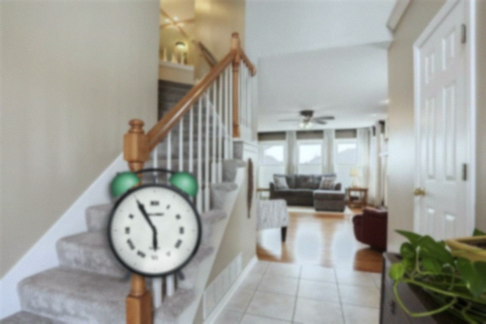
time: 5:55
